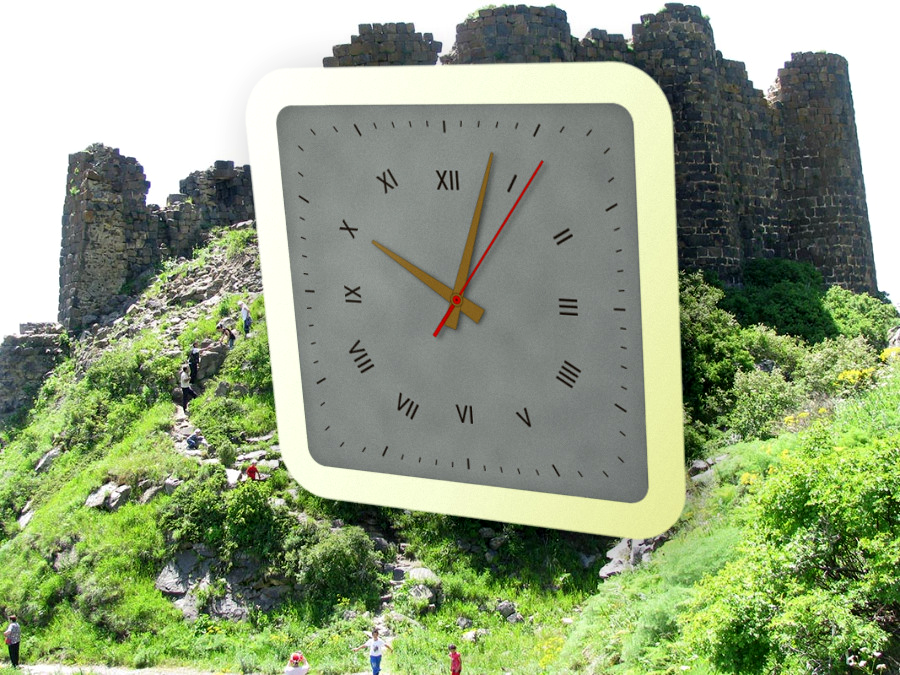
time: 10:03:06
